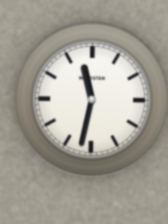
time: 11:32
